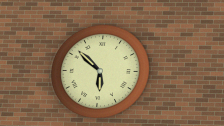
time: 5:52
